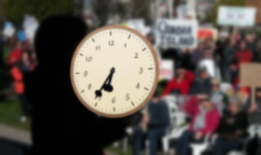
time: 6:36
